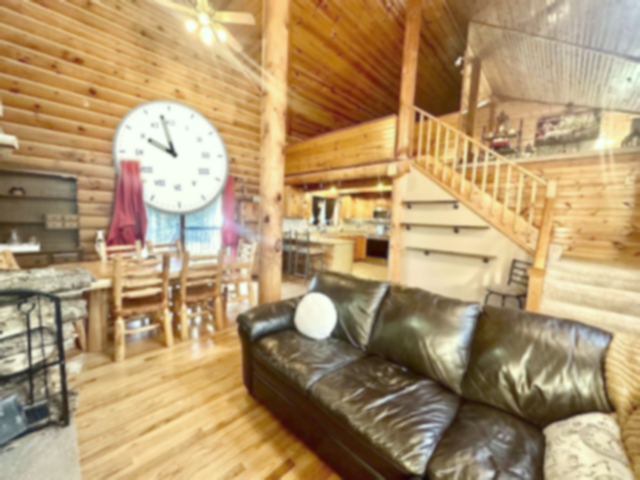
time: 9:58
